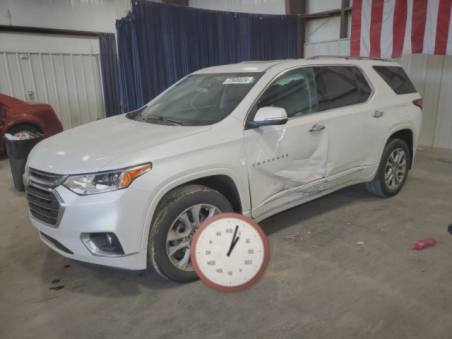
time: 1:03
